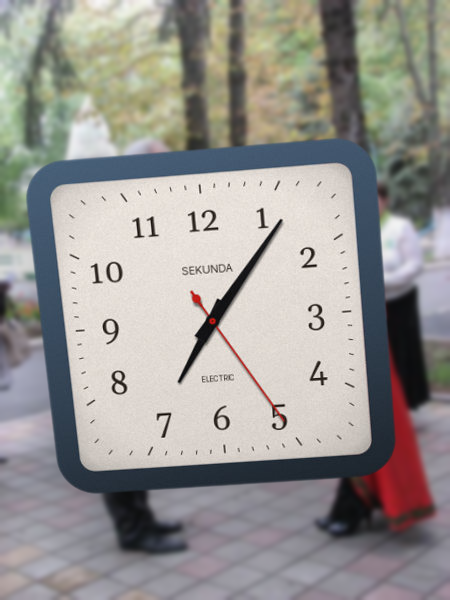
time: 7:06:25
